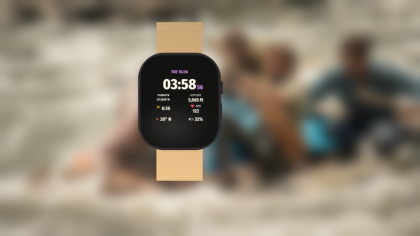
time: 3:58
